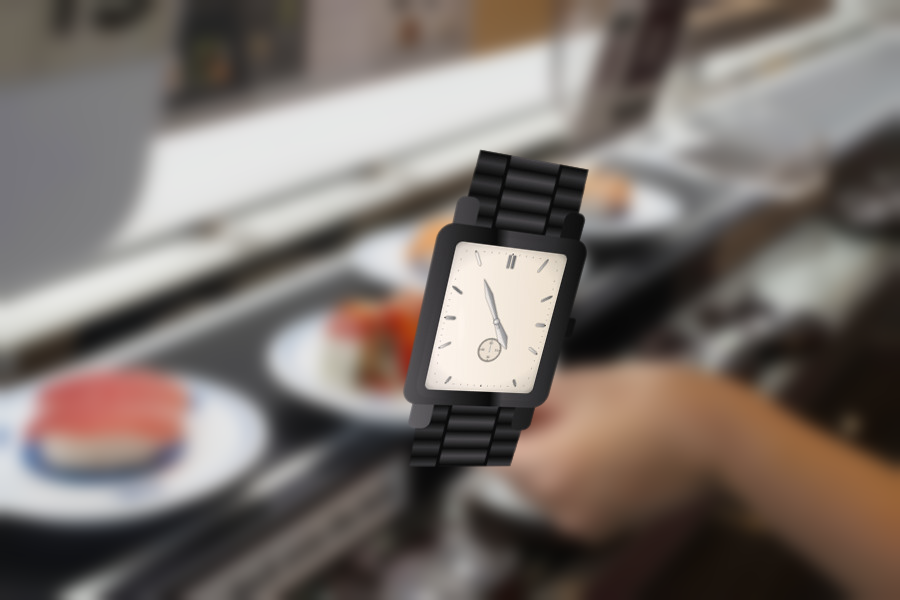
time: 4:55
